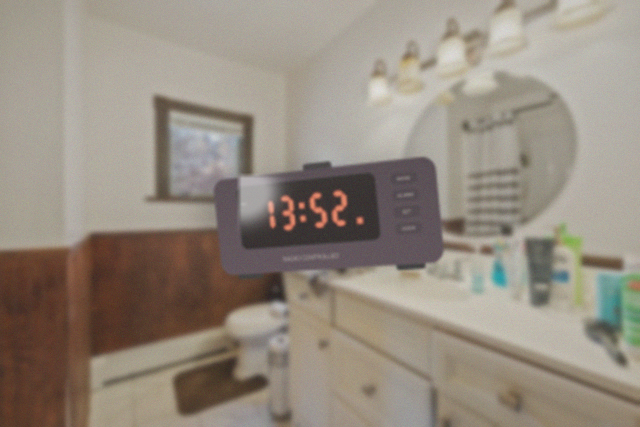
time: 13:52
